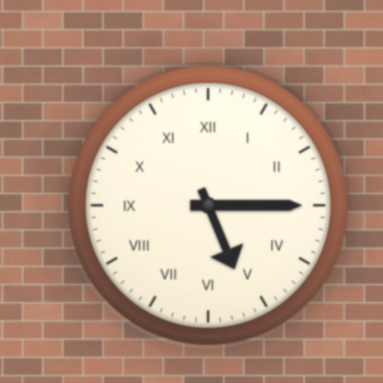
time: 5:15
